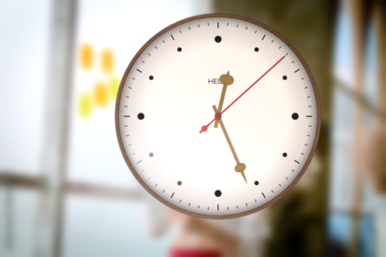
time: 12:26:08
